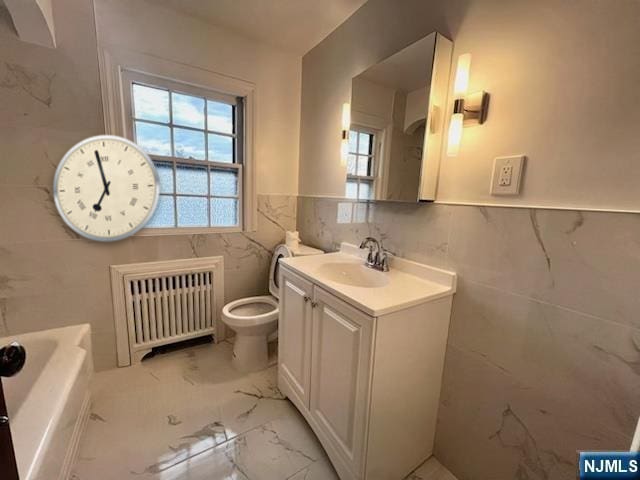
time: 6:58
